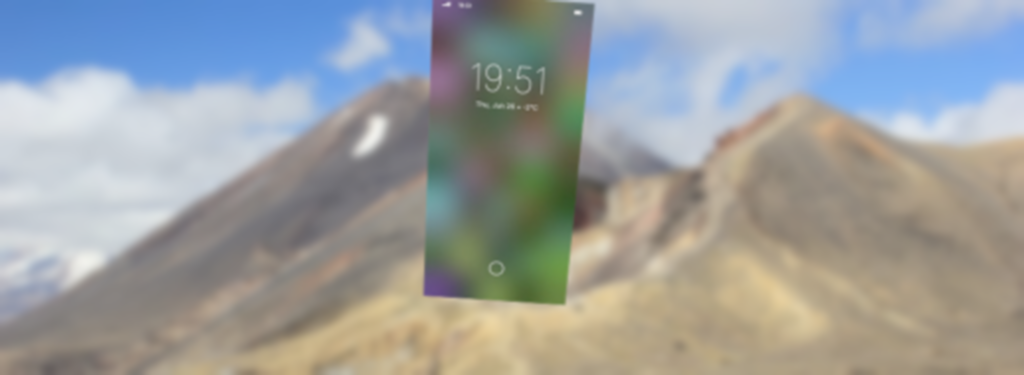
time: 19:51
